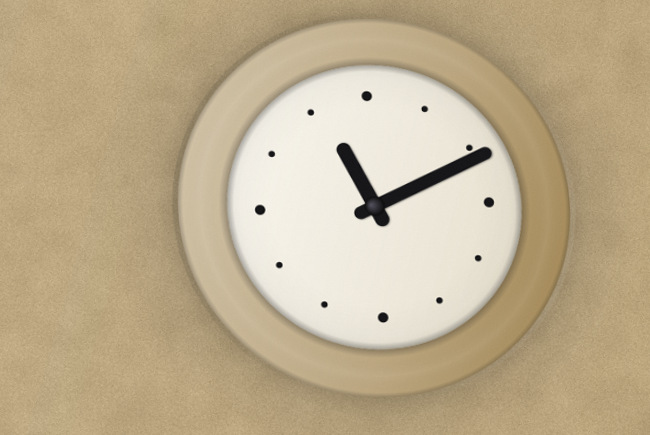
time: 11:11
